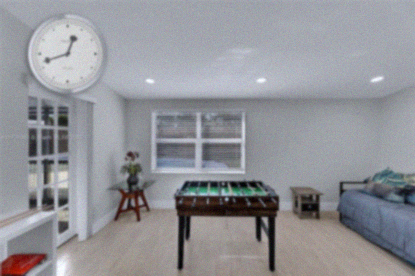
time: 12:42
